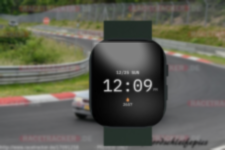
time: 12:09
